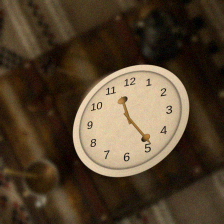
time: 11:24
